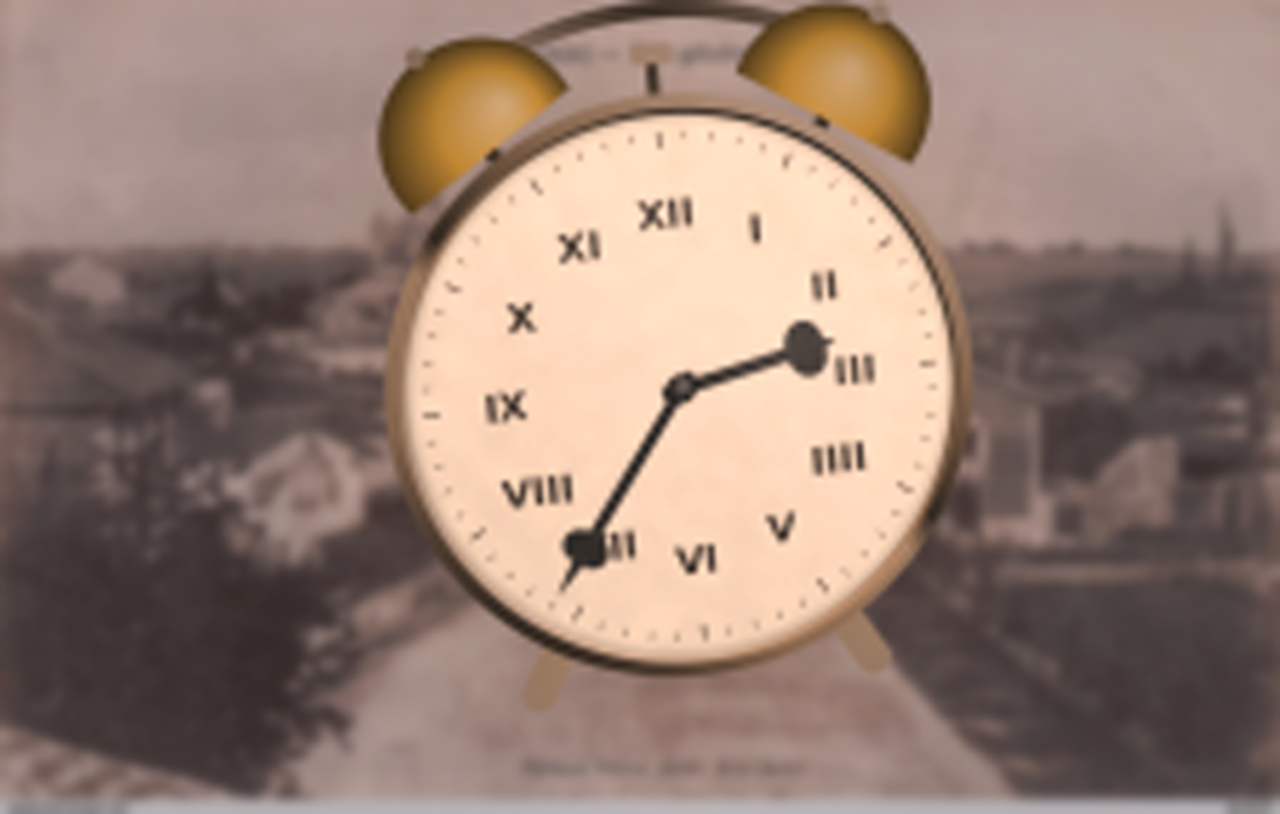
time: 2:36
